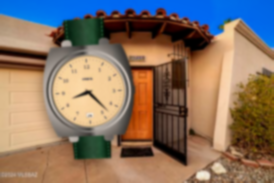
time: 8:23
